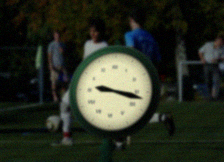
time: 9:17
